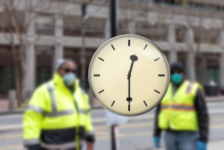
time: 12:30
